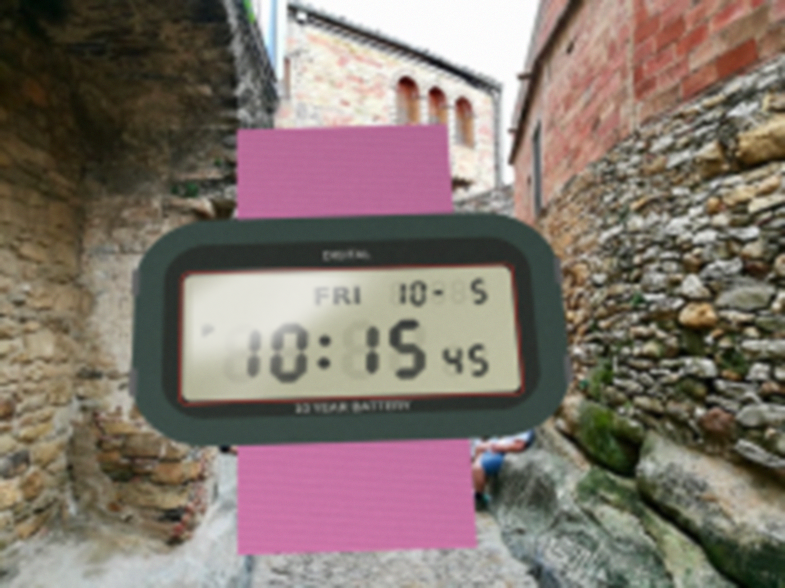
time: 10:15:45
